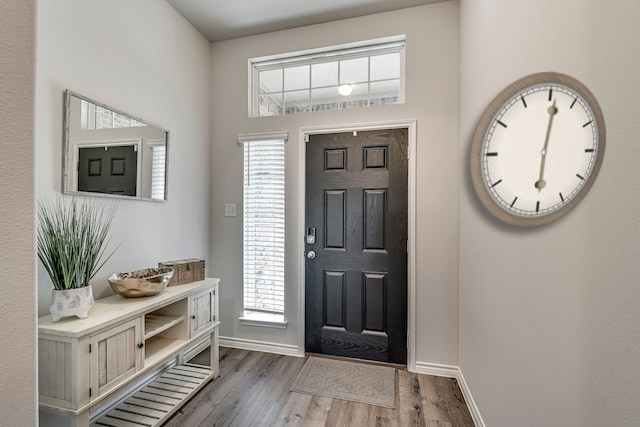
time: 6:01
